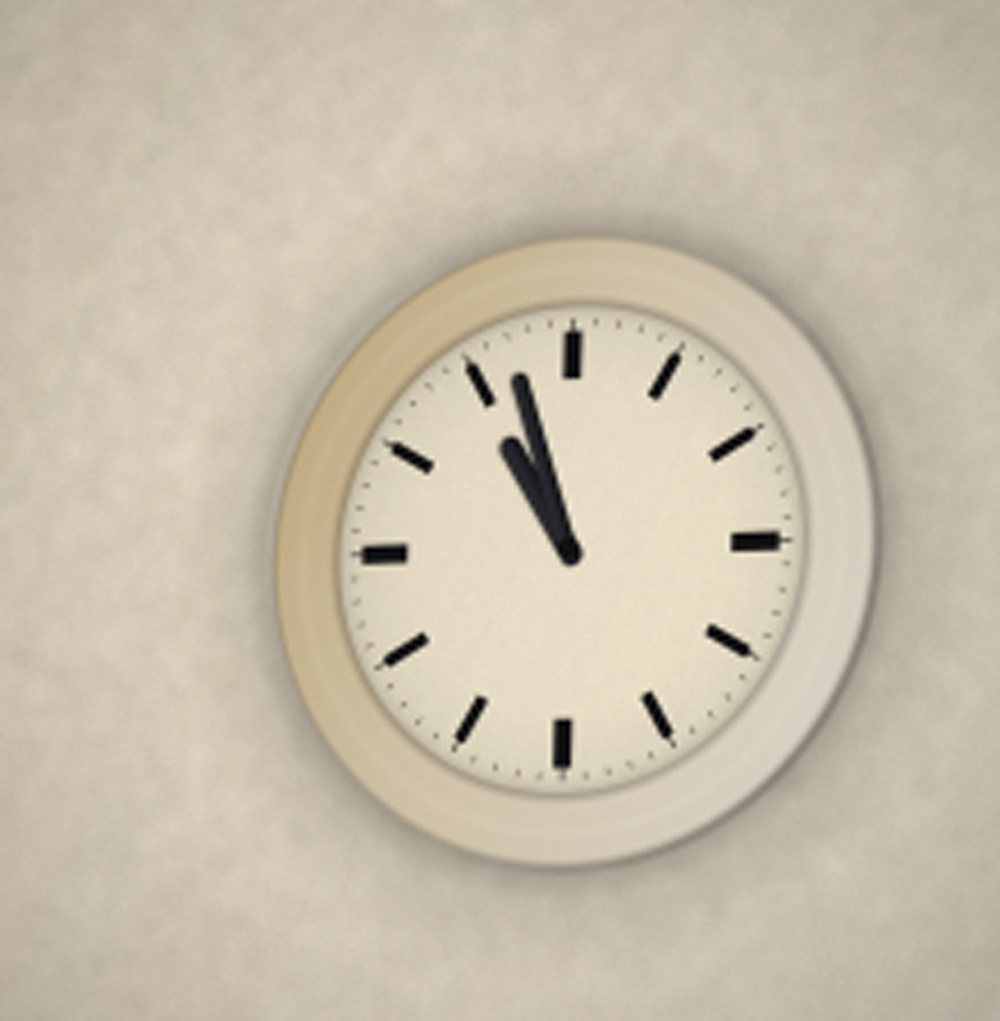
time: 10:57
